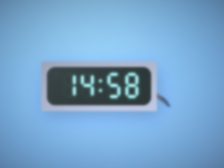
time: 14:58
